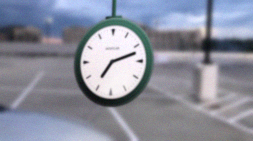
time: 7:12
